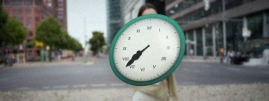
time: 7:37
